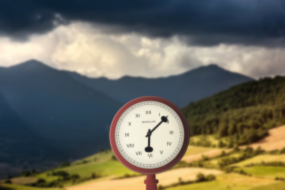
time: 6:08
